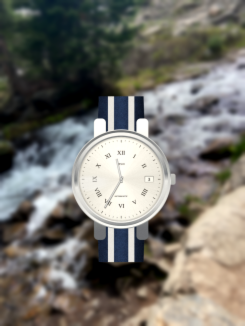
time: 11:35
